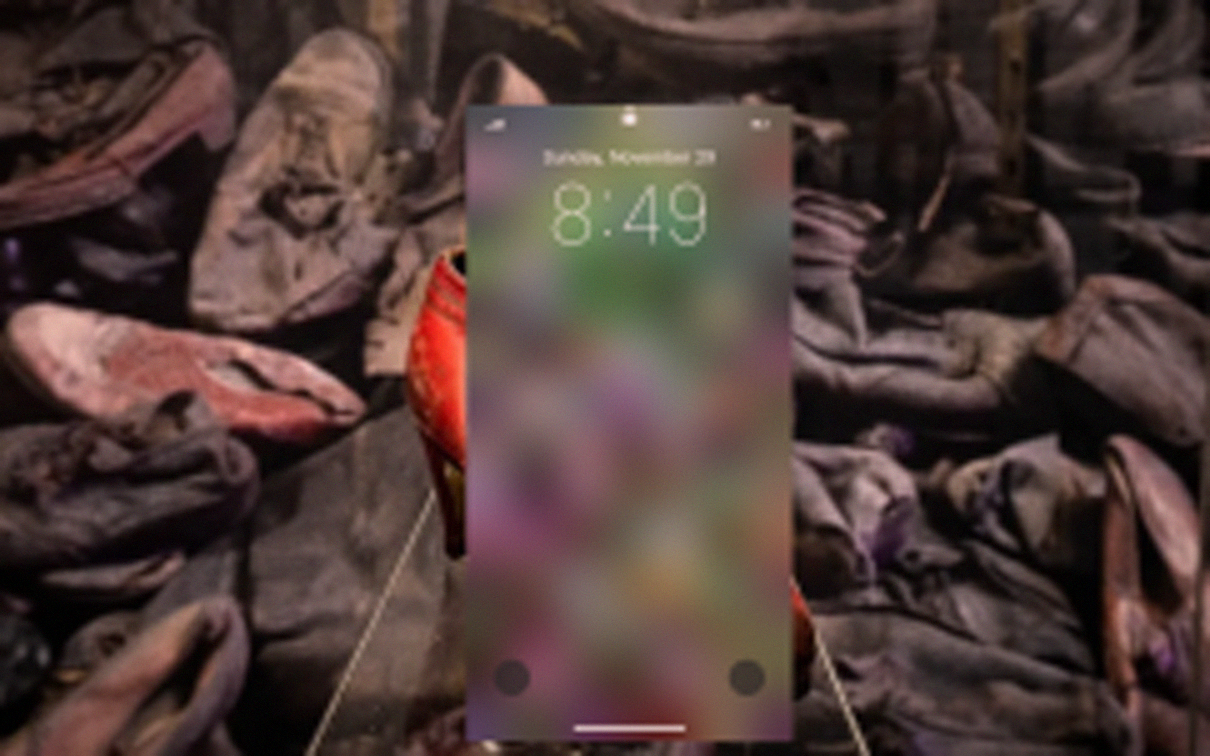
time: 8:49
